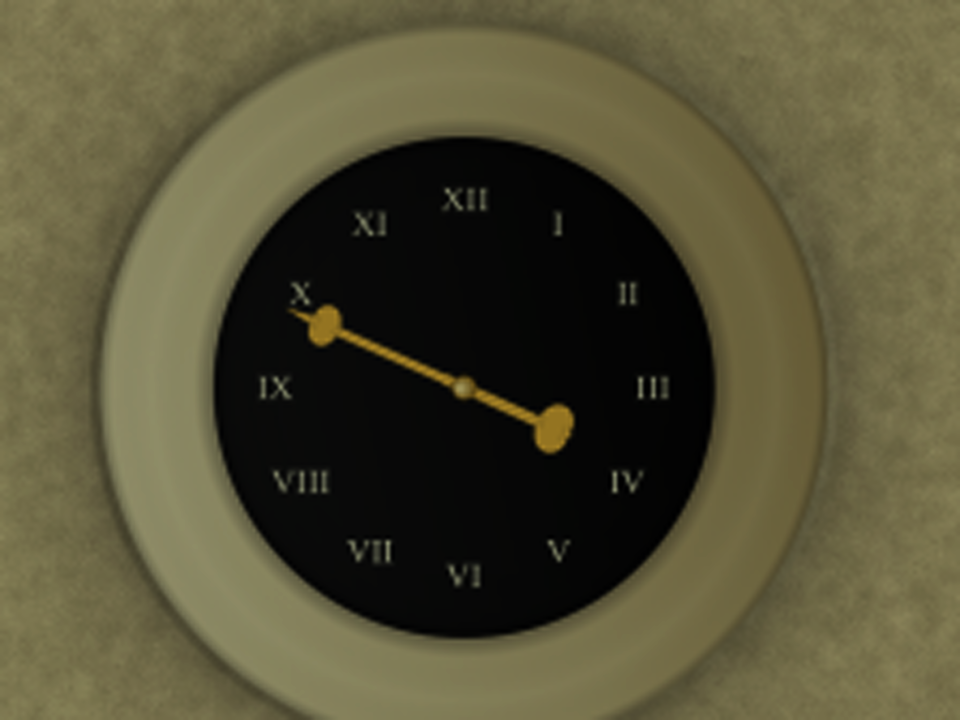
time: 3:49
